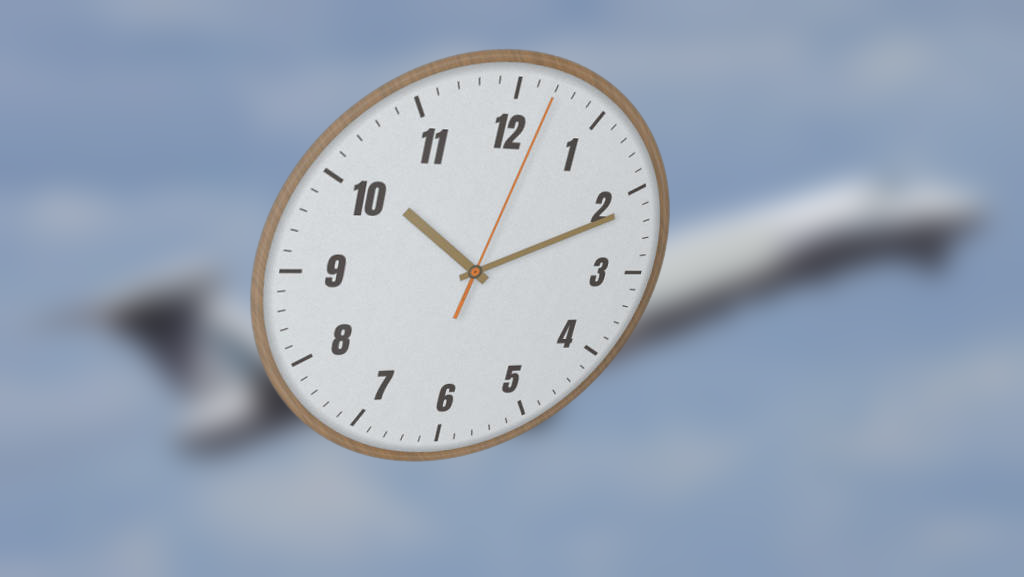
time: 10:11:02
